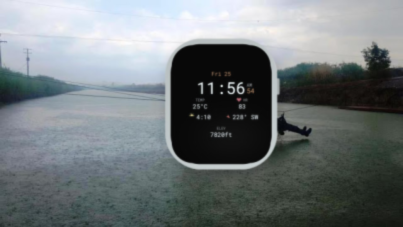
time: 11:56
